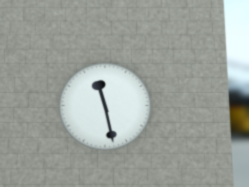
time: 11:28
